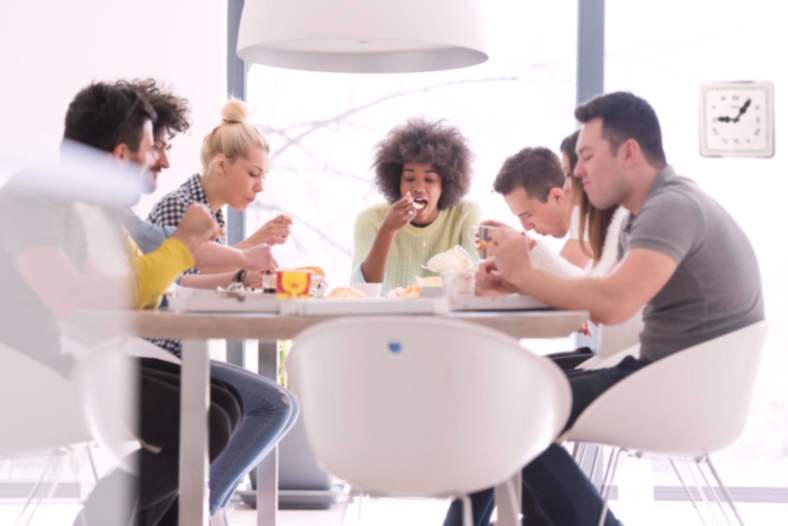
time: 9:06
